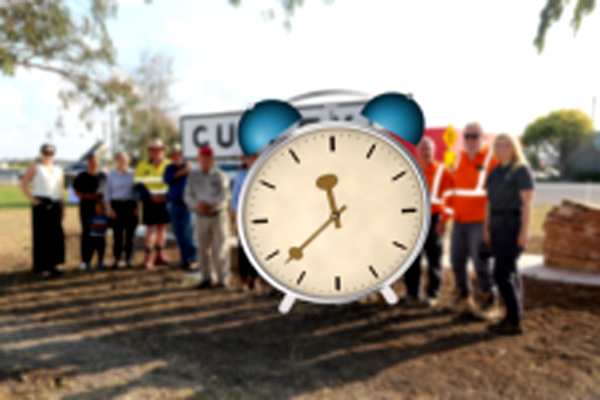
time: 11:38
